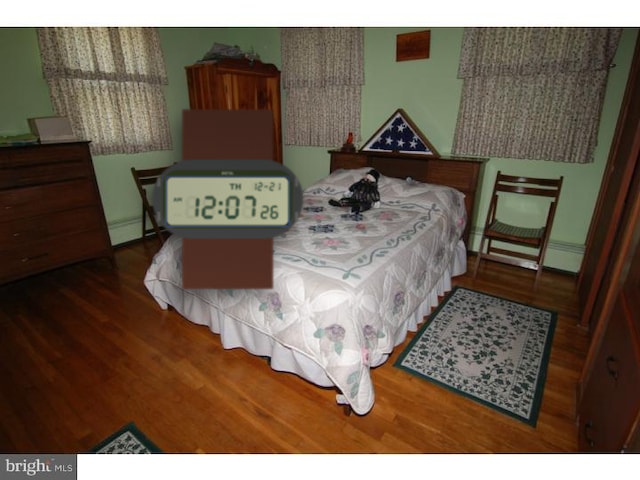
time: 12:07:26
